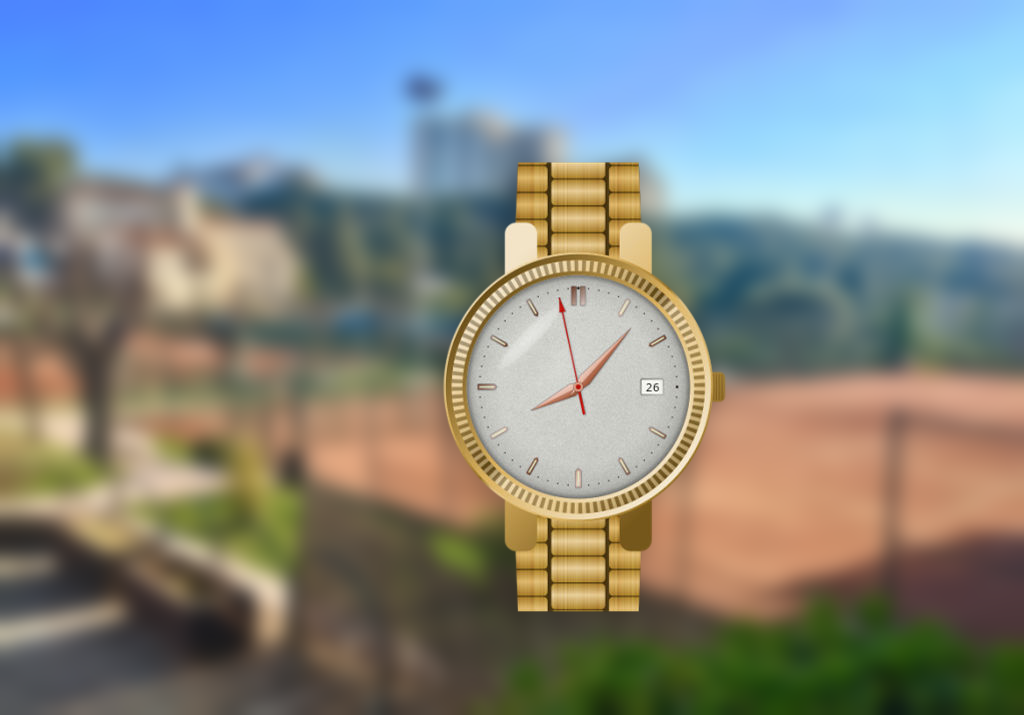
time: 8:06:58
